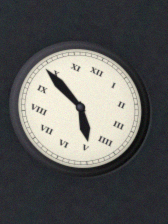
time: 4:49
